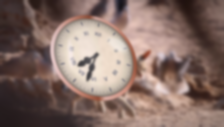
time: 7:32
